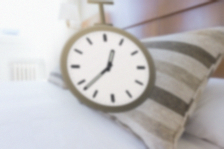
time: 12:38
